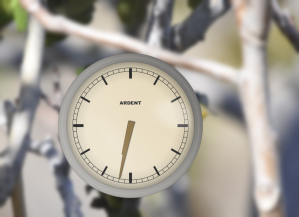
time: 6:32
